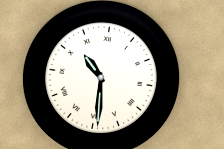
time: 10:29
